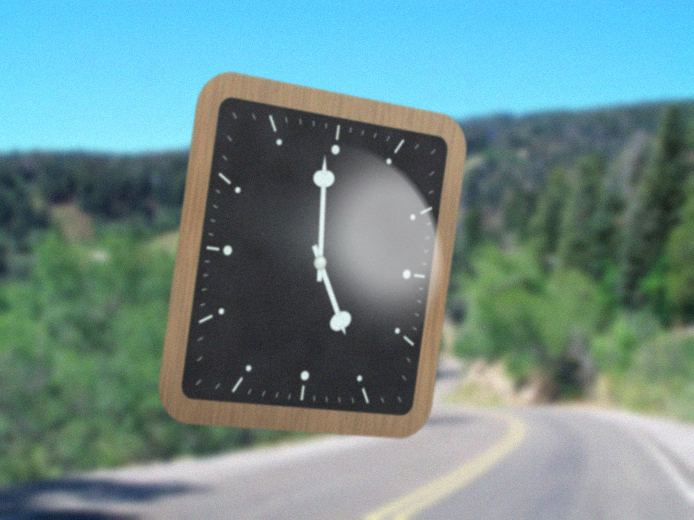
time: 4:59
